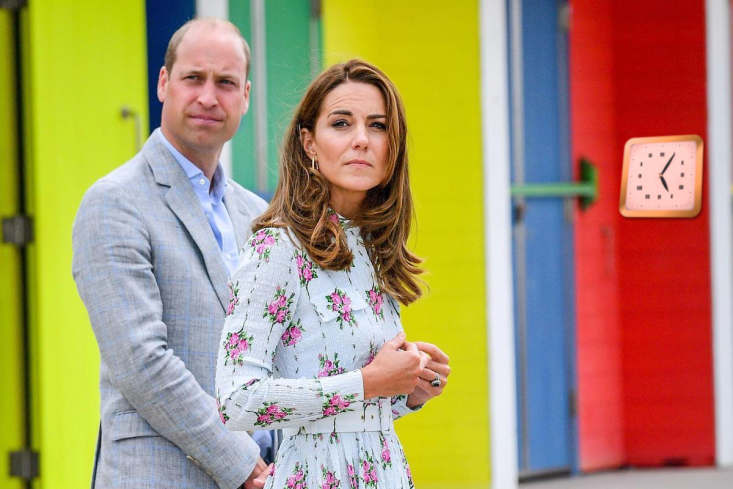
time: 5:05
